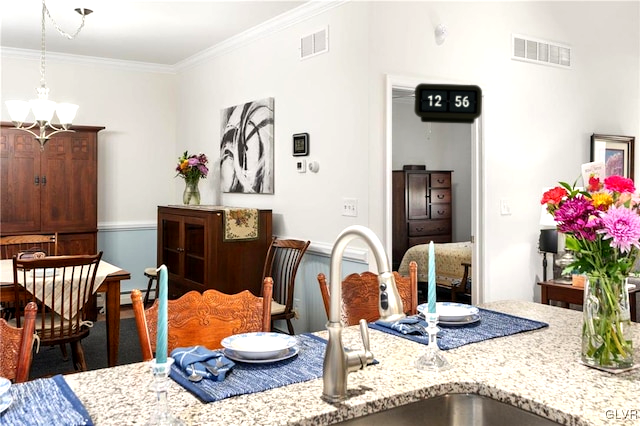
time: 12:56
